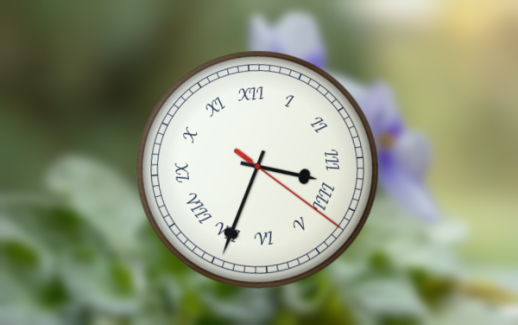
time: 3:34:22
